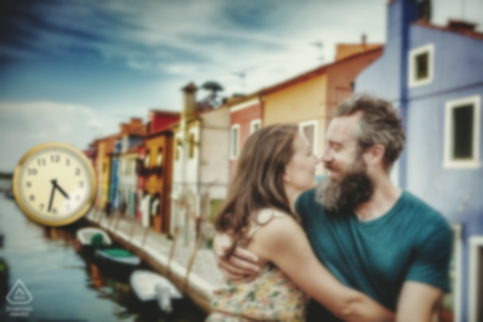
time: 4:32
